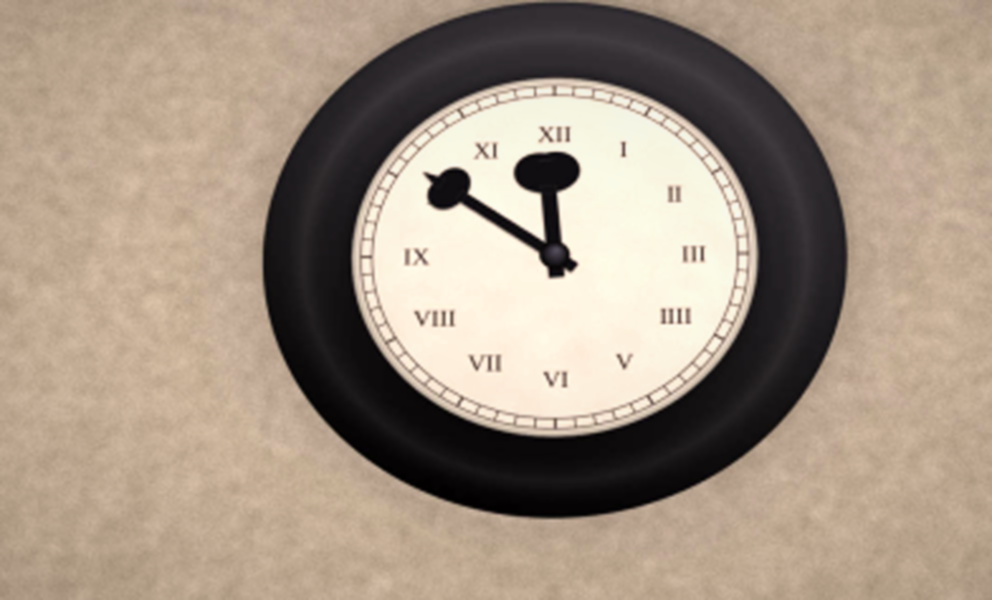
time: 11:51
